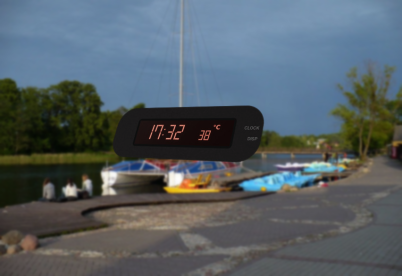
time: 17:32
